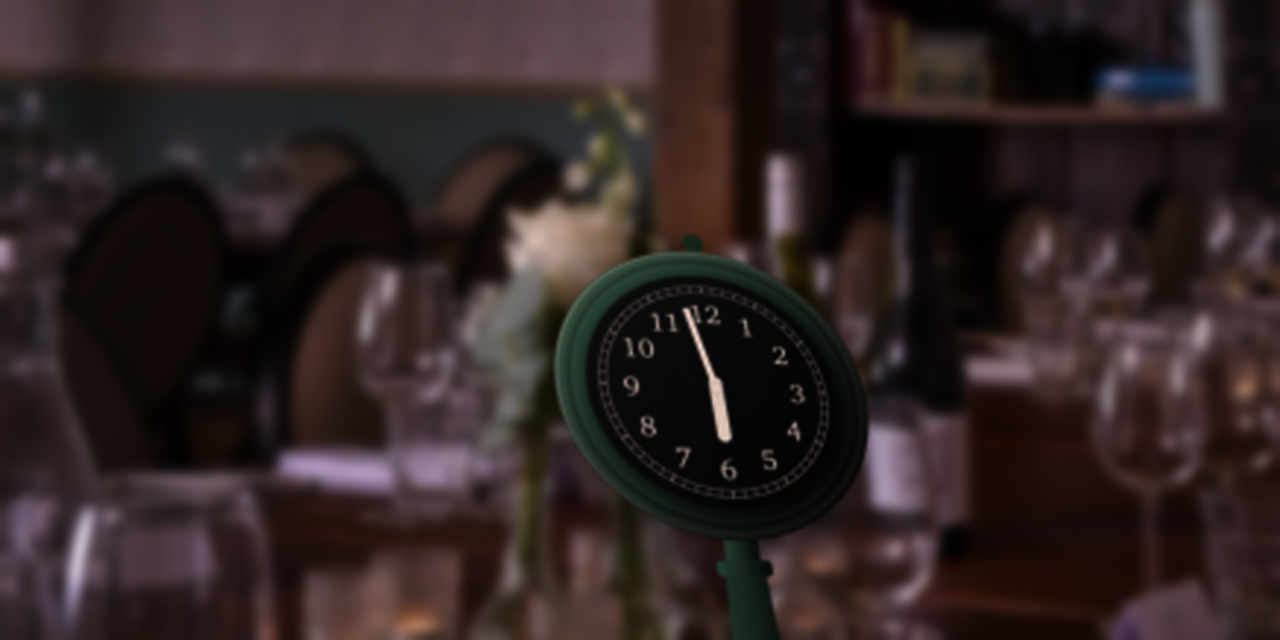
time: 5:58
